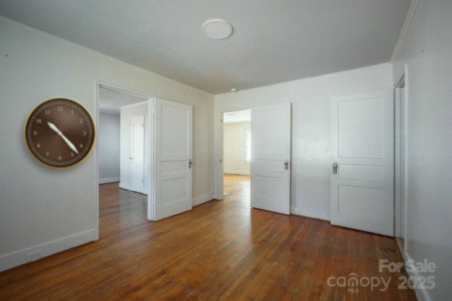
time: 10:23
